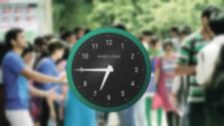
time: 6:45
